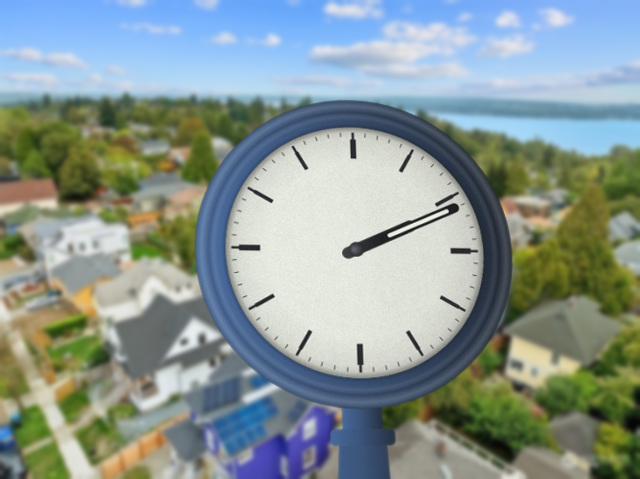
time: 2:11
